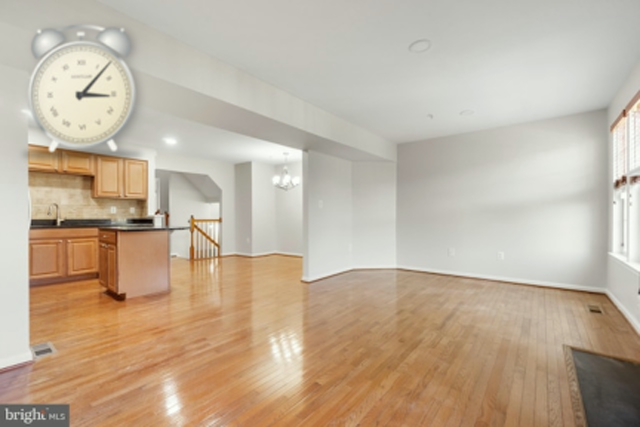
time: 3:07
